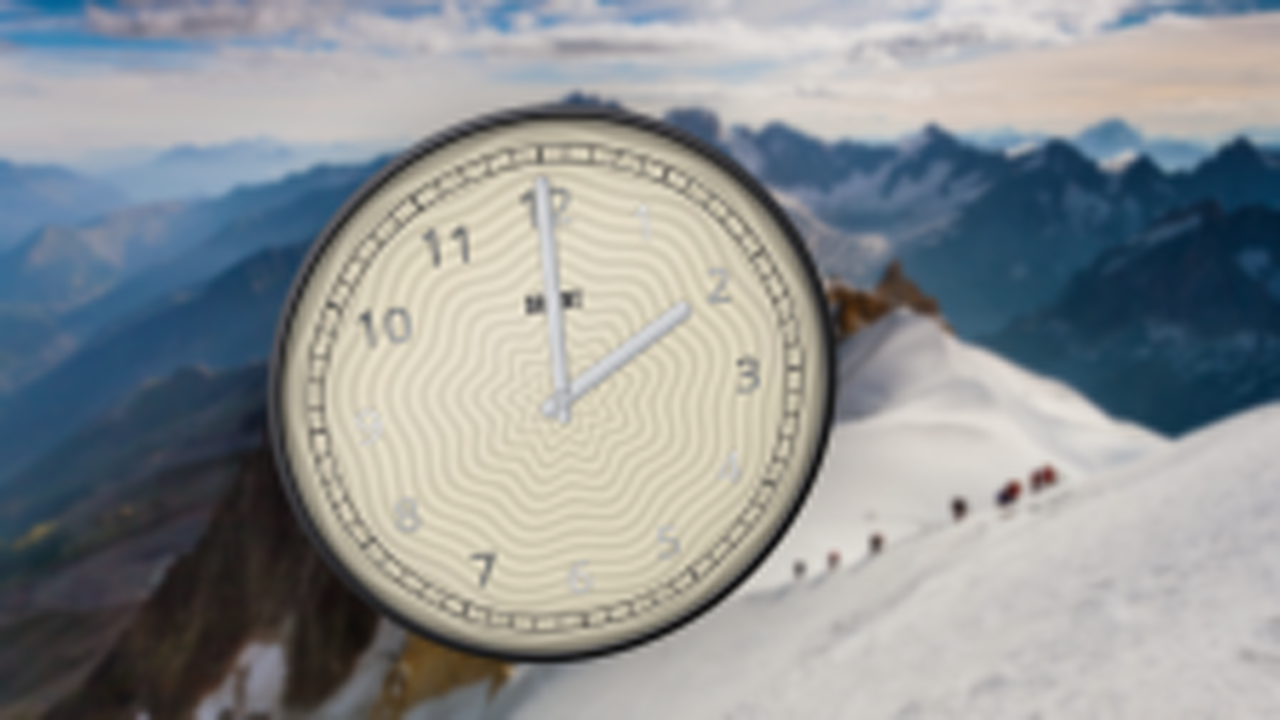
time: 2:00
